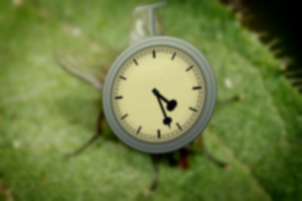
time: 4:27
